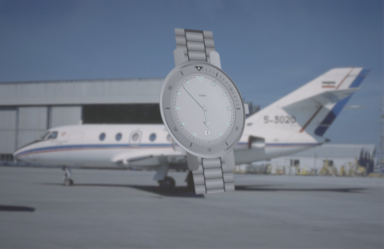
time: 5:53
